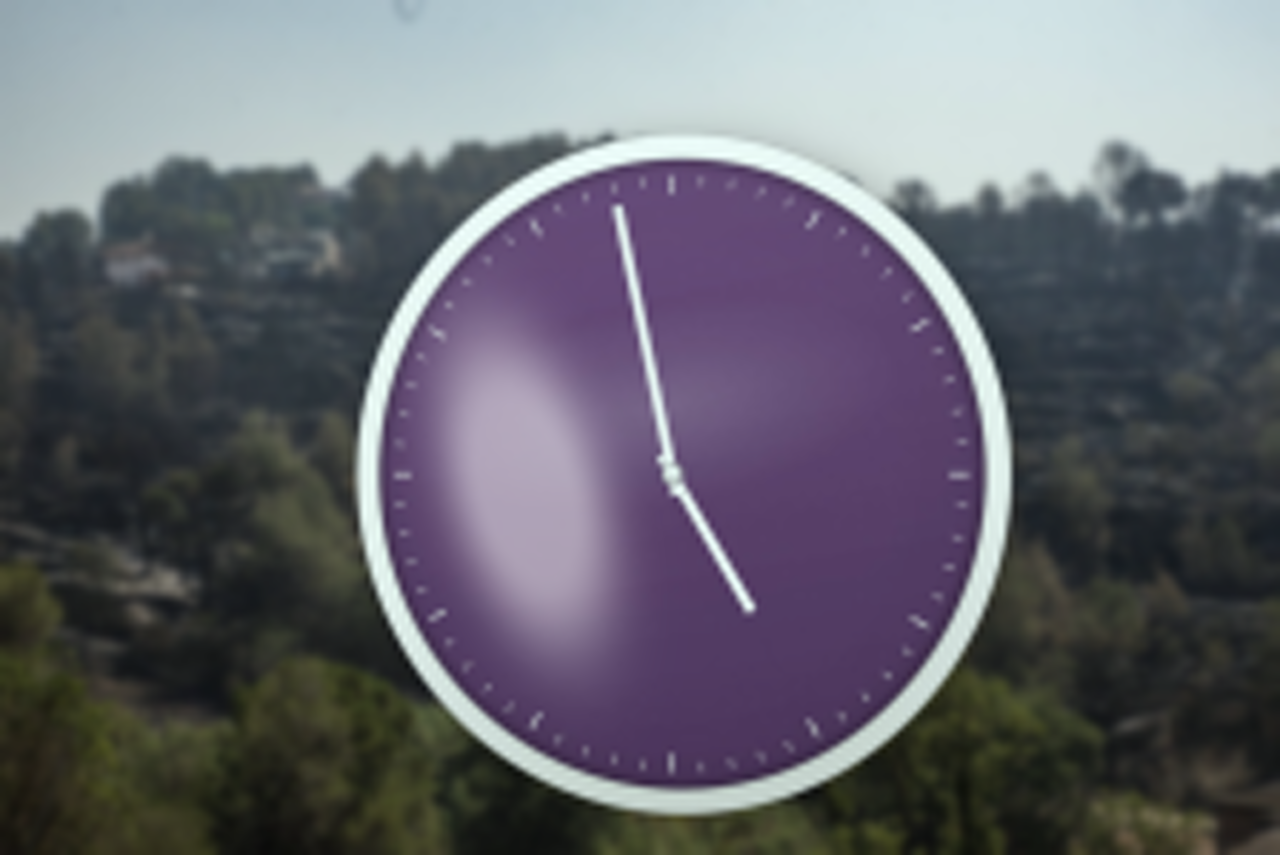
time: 4:58
